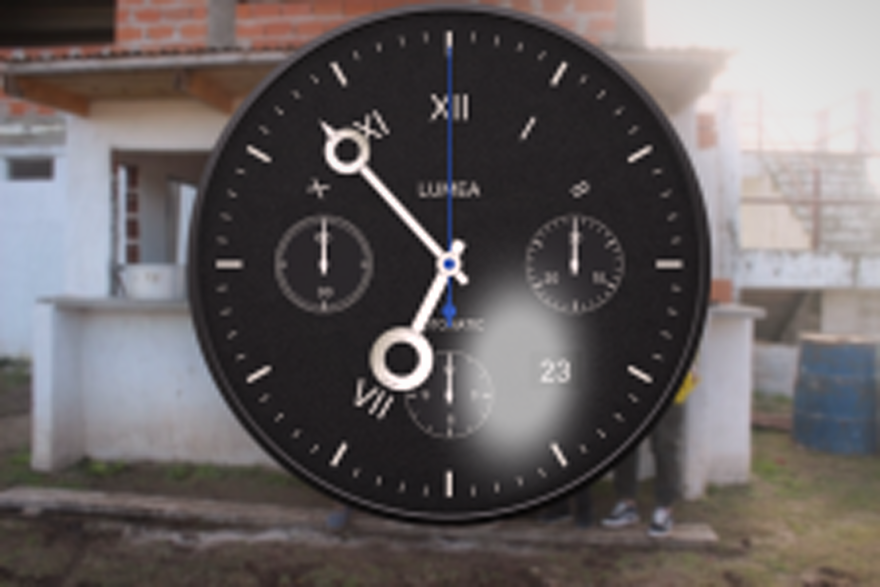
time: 6:53
